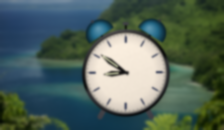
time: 8:51
